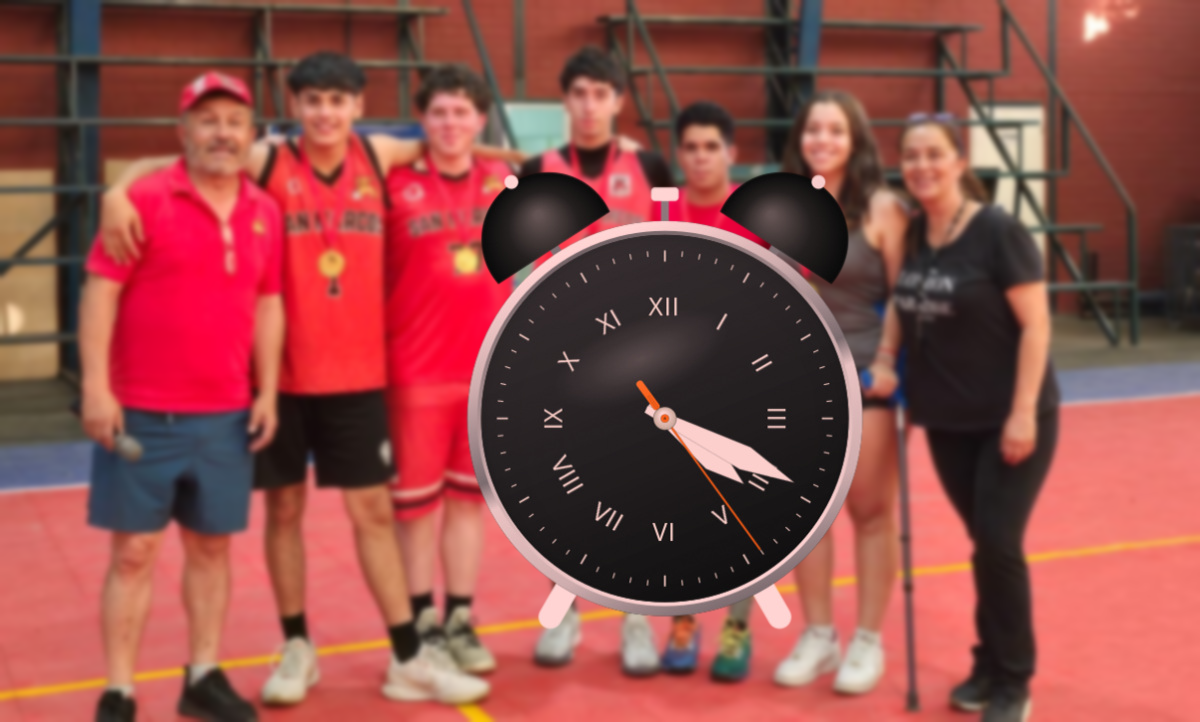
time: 4:19:24
